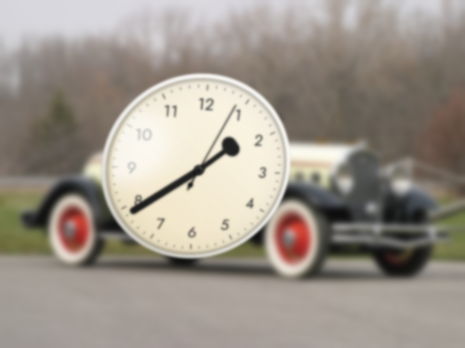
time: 1:39:04
